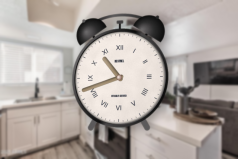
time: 10:42
